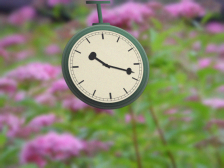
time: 10:18
